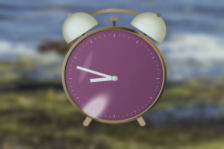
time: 8:48
